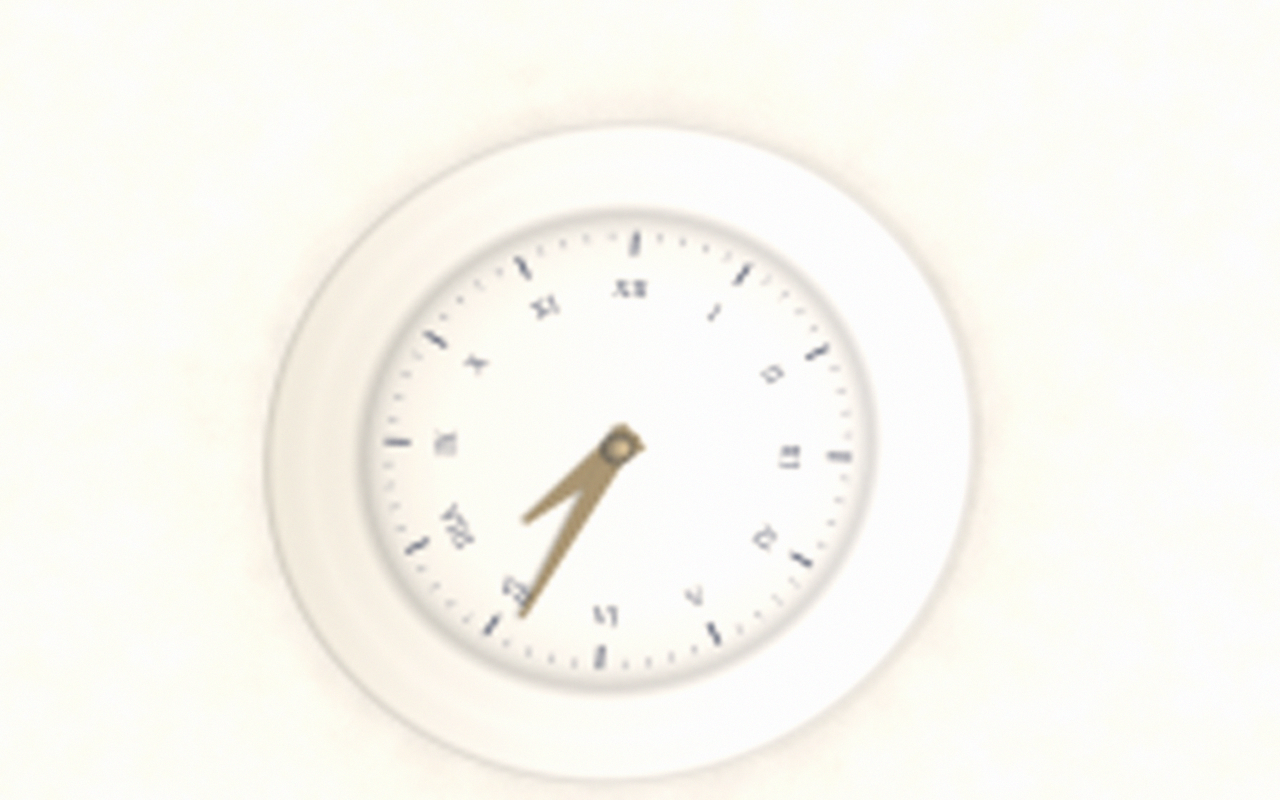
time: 7:34
